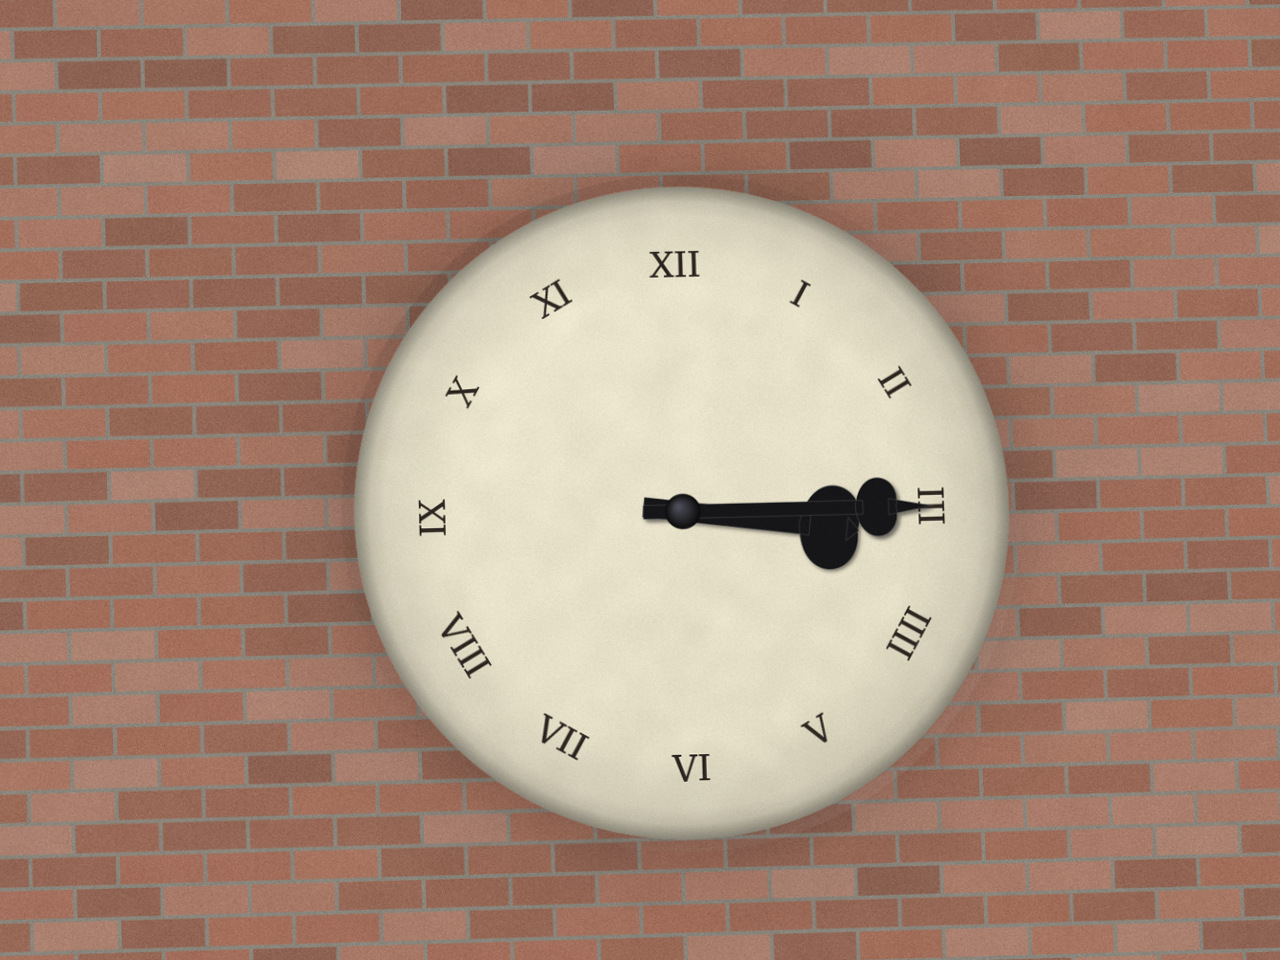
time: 3:15
